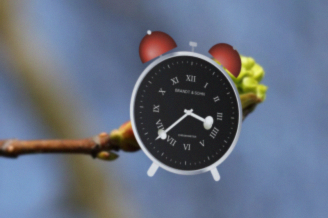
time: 3:38
